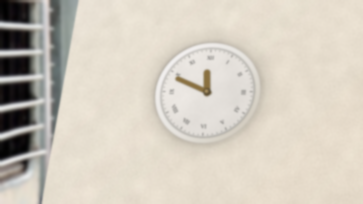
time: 11:49
